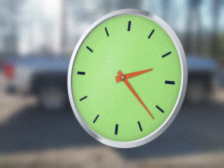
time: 2:22
